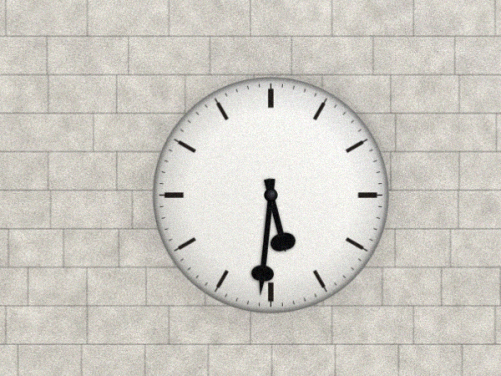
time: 5:31
